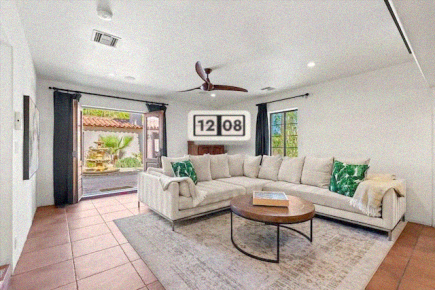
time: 12:08
